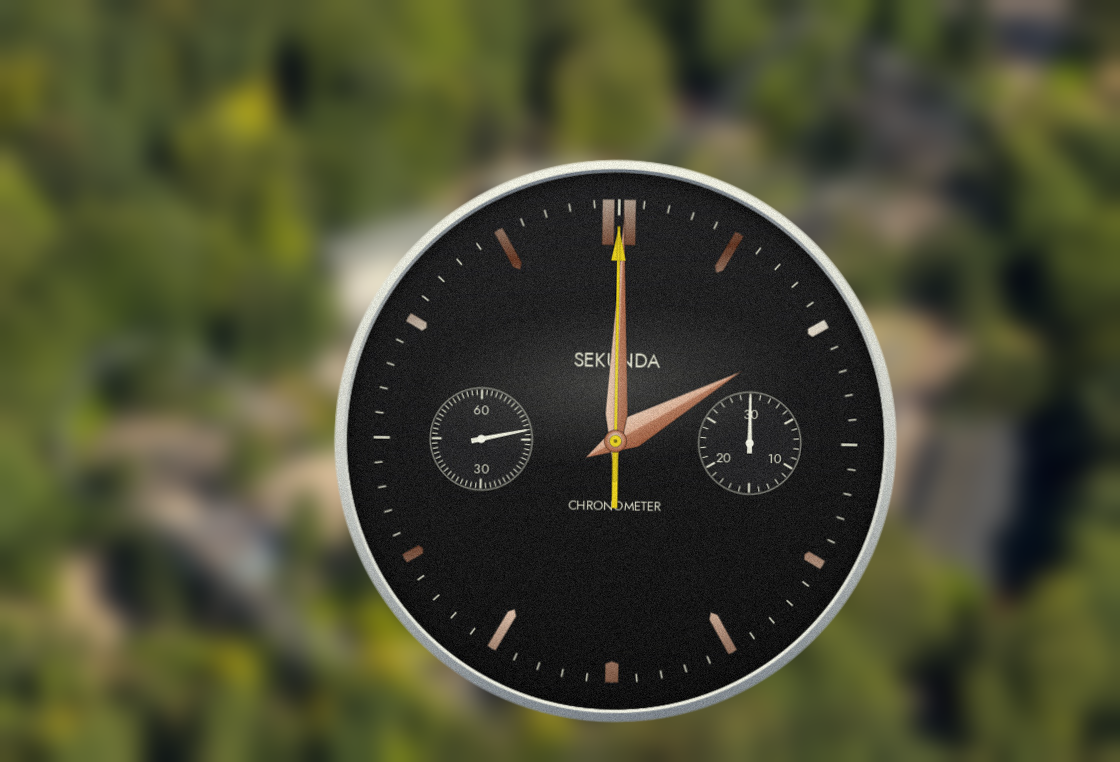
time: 2:00:13
